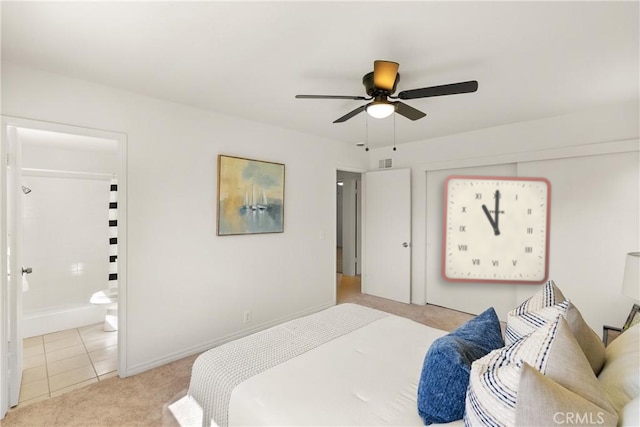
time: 11:00
